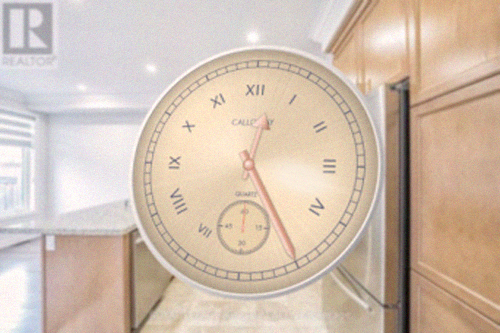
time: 12:25
